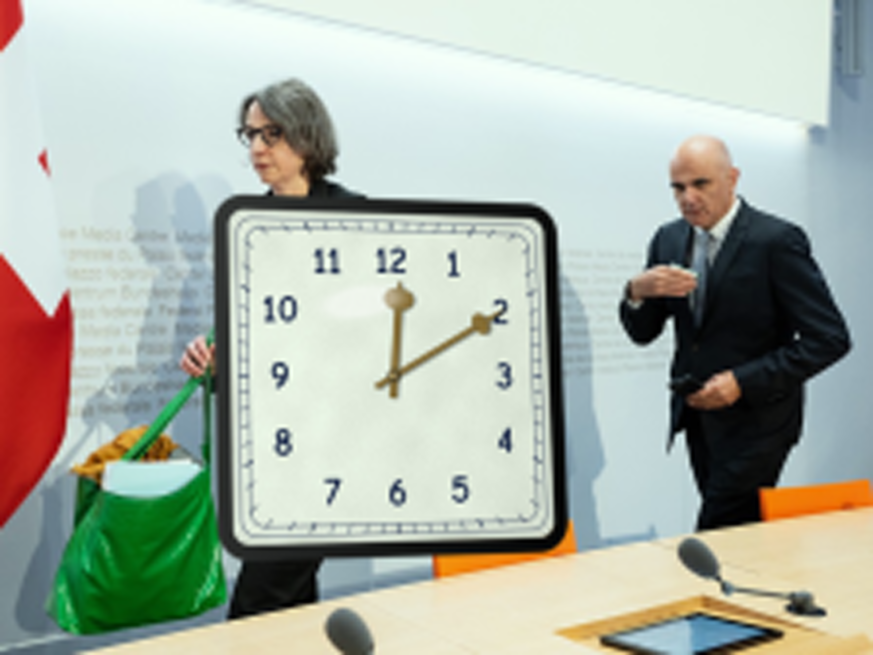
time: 12:10
